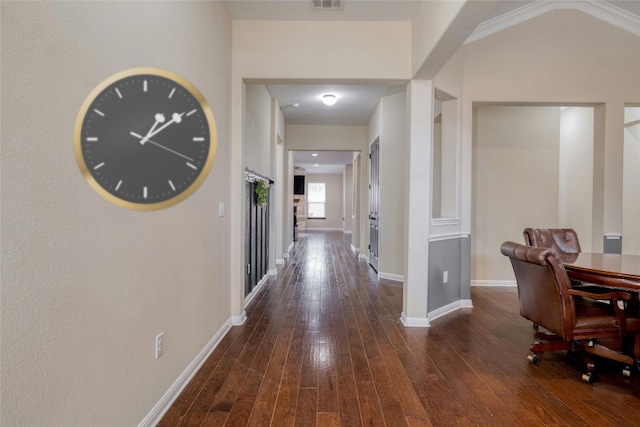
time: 1:09:19
